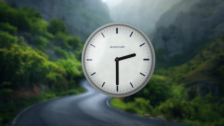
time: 2:30
